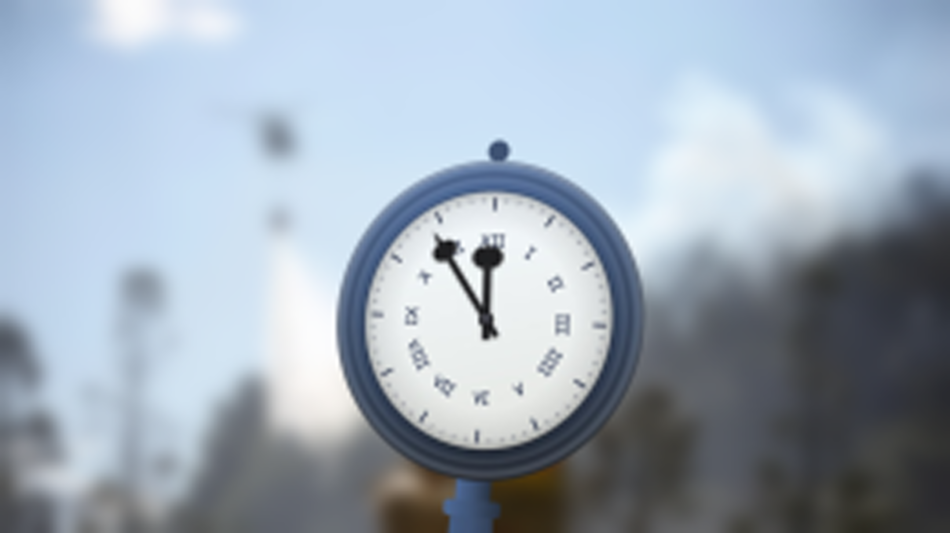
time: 11:54
